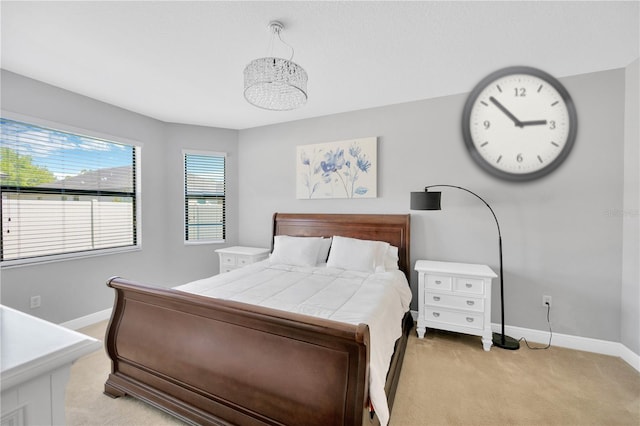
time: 2:52
